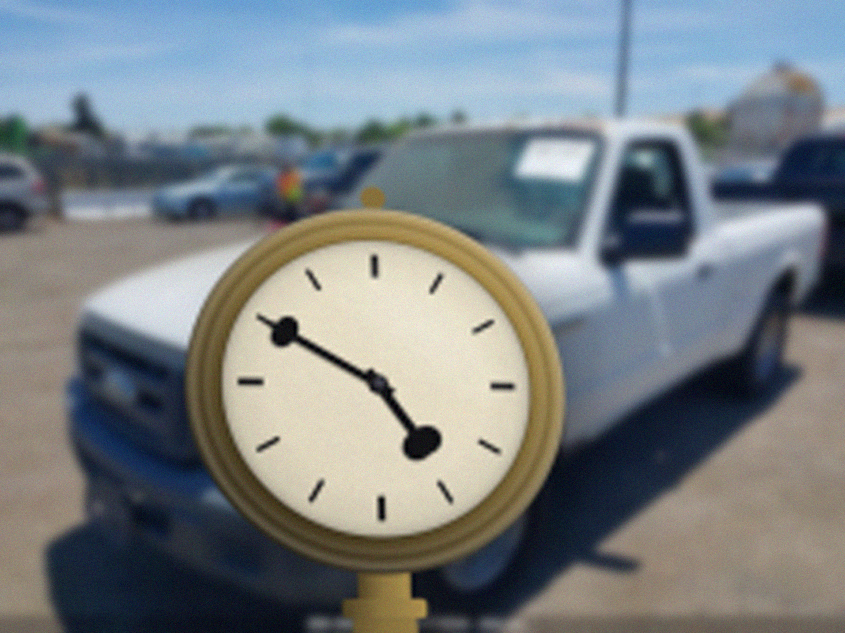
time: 4:50
